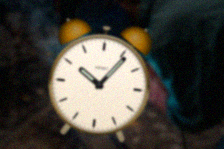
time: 10:06
